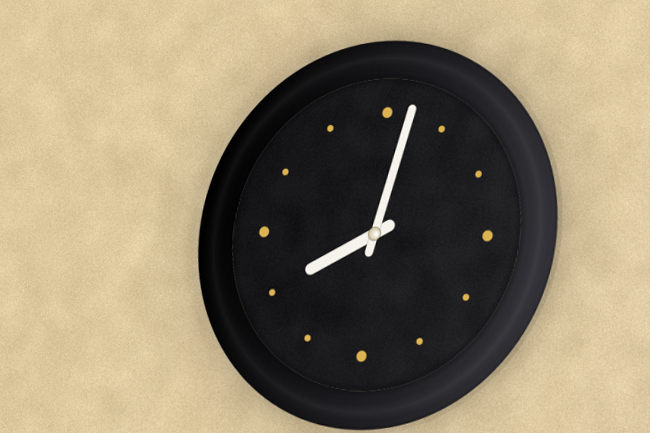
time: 8:02
